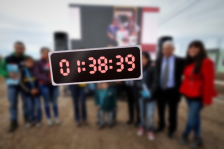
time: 1:38:39
